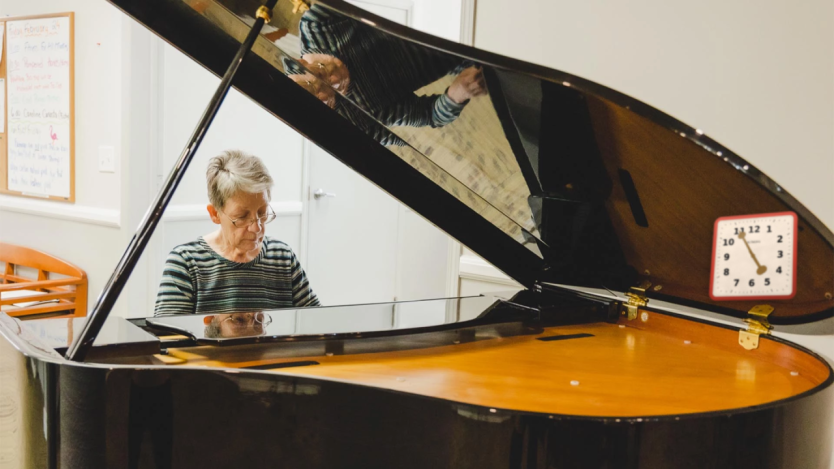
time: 4:55
